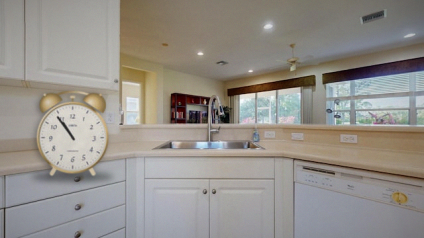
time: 10:54
